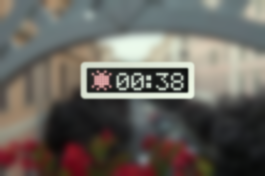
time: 0:38
